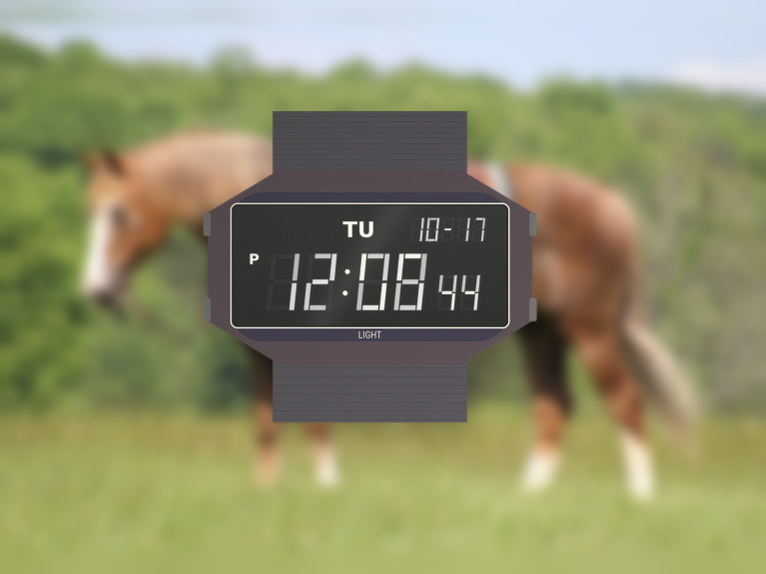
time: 12:08:44
